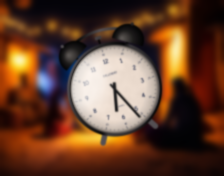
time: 6:26
